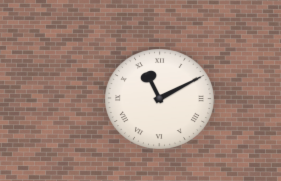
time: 11:10
